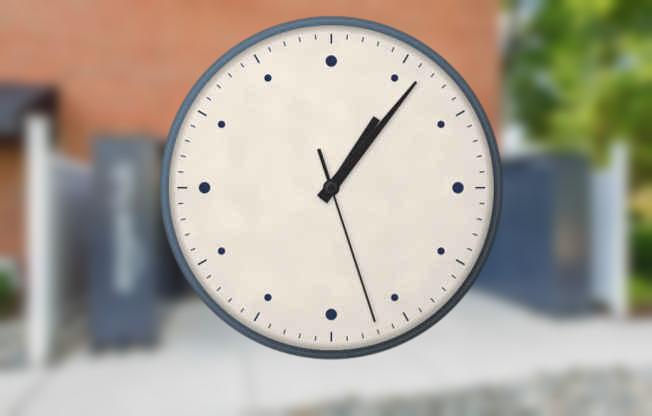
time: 1:06:27
